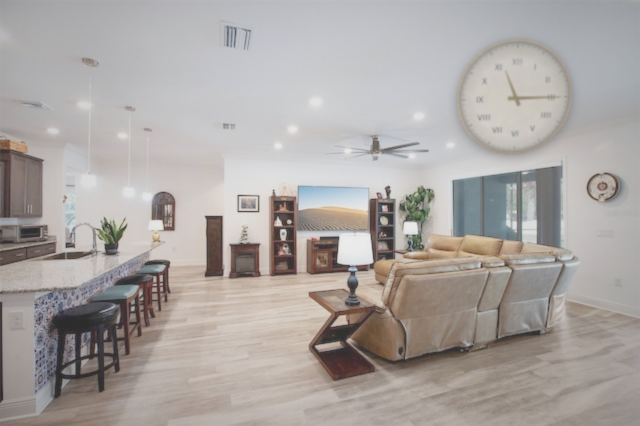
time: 11:15
